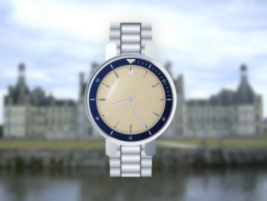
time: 8:26
